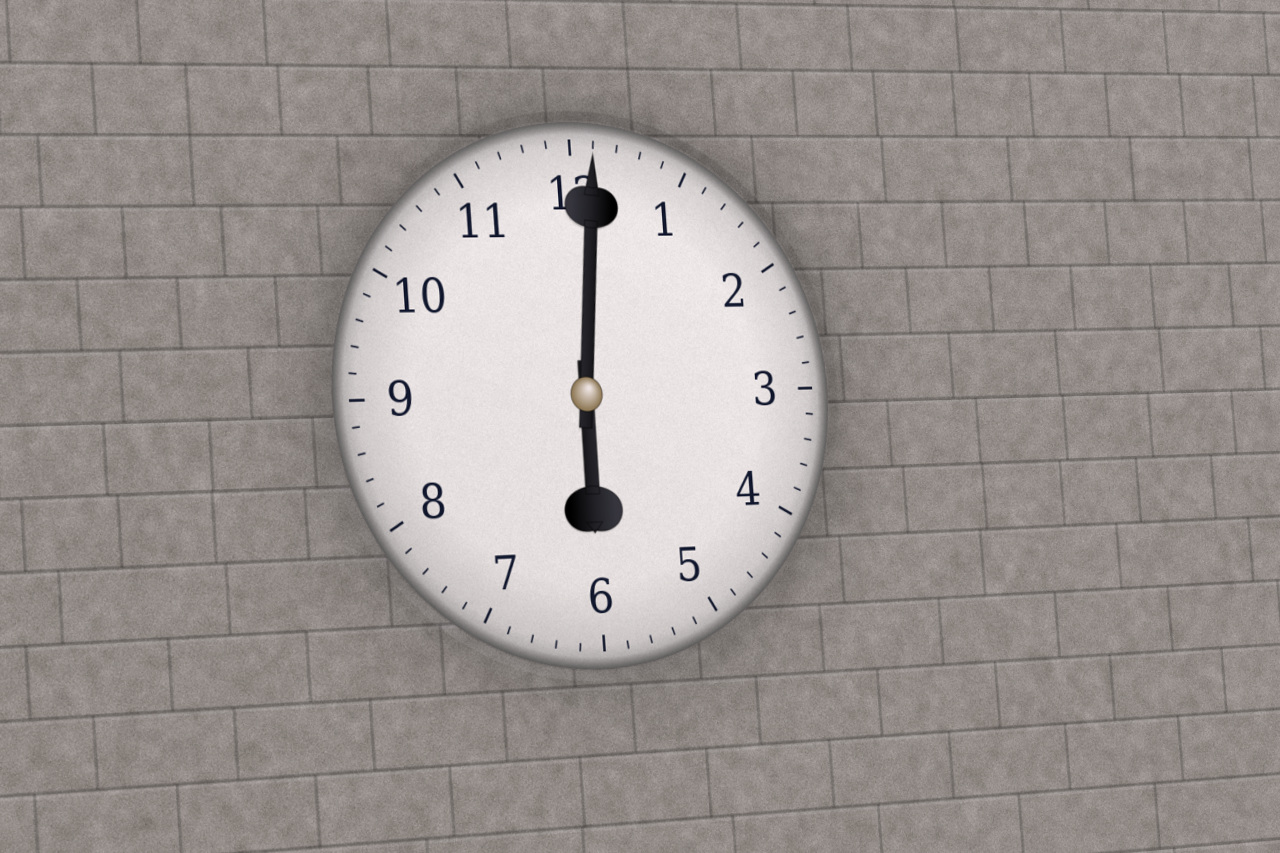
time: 6:01
